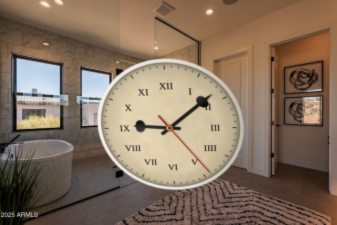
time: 9:08:24
